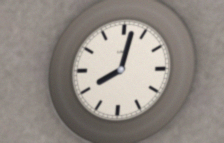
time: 8:02
